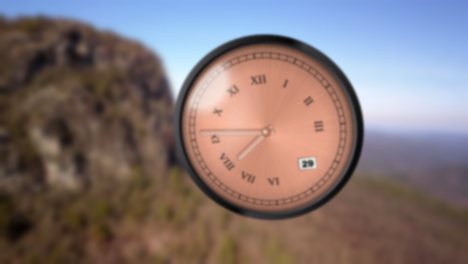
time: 7:46
